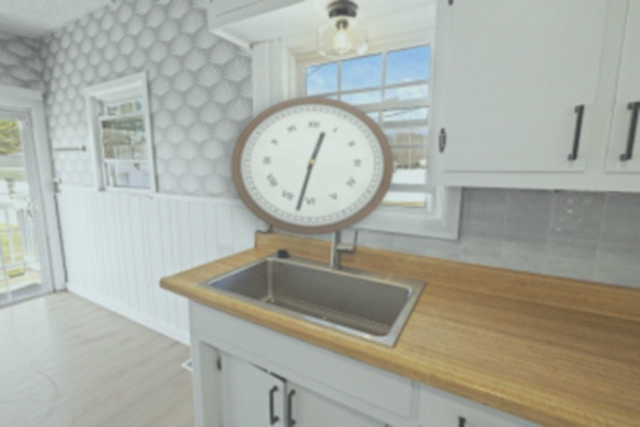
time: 12:32
